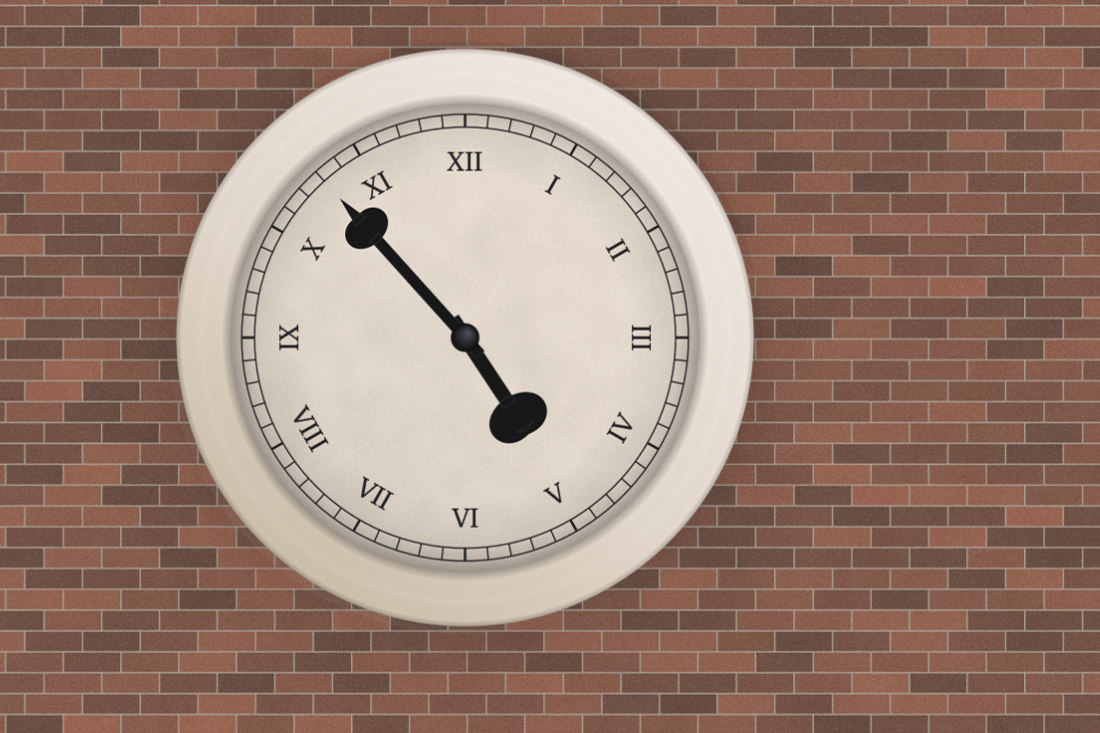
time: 4:53
